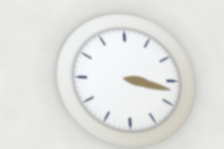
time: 3:17
